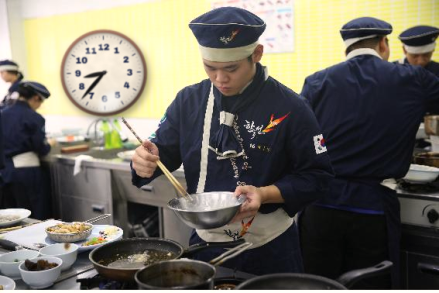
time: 8:37
